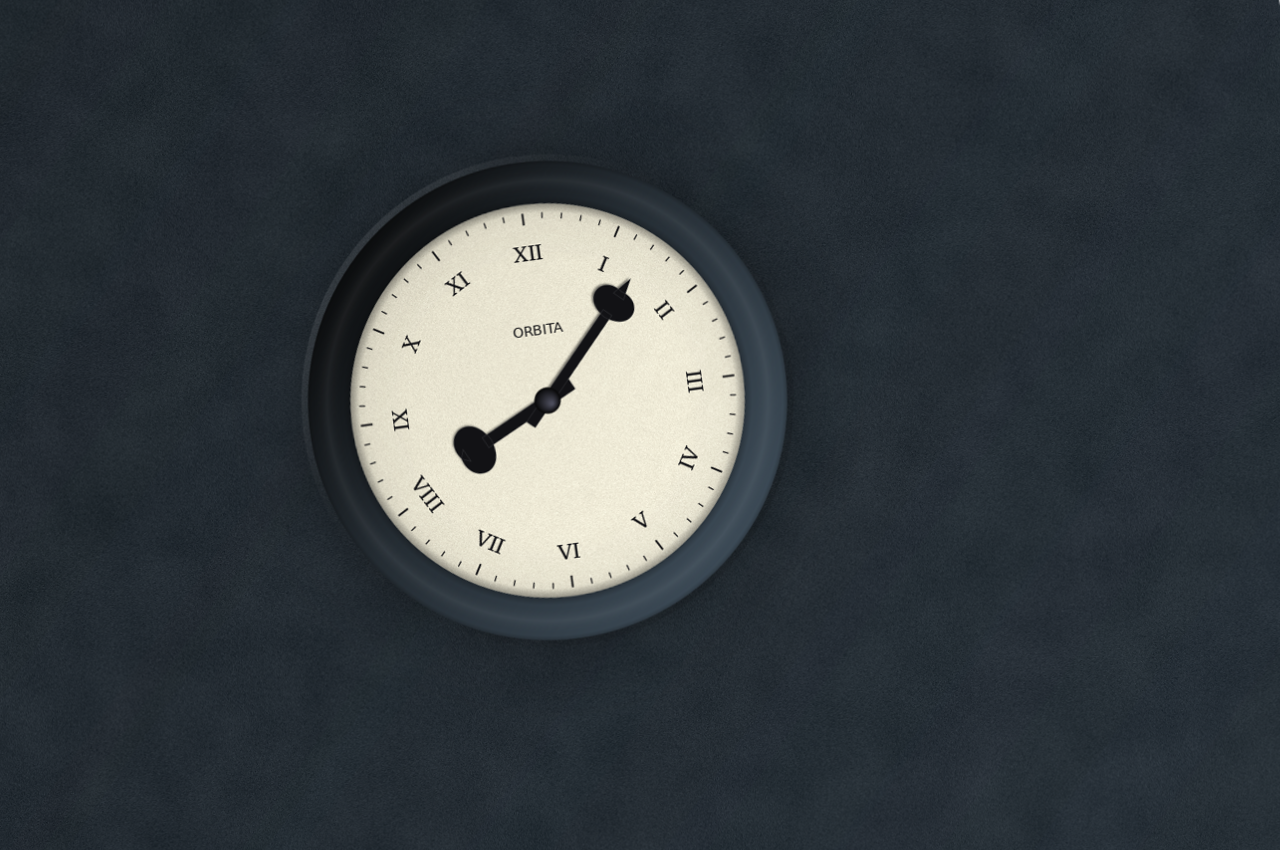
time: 8:07
